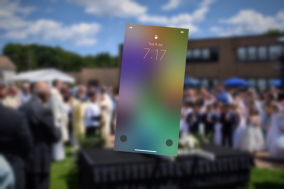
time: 7:17
